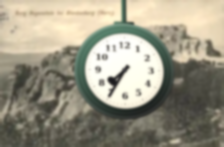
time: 7:35
